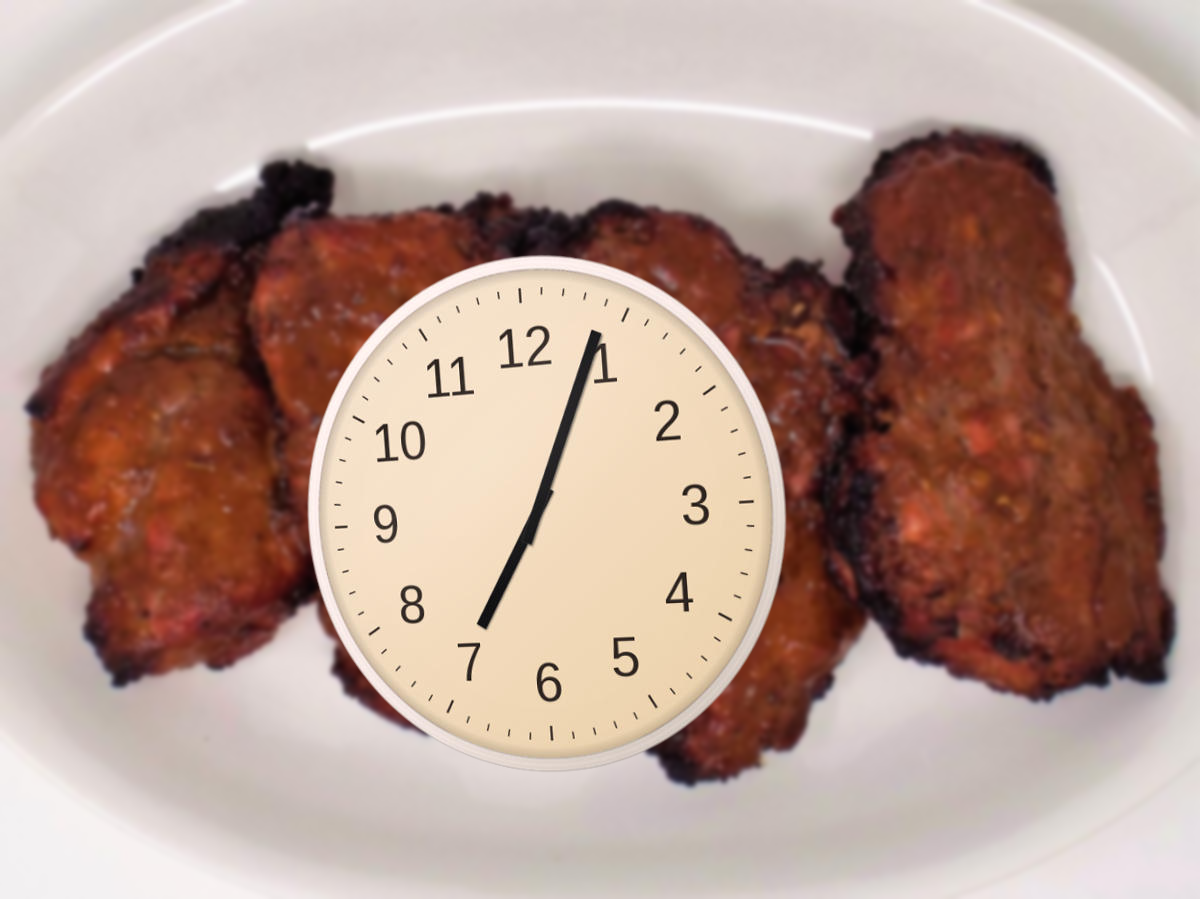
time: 7:04
